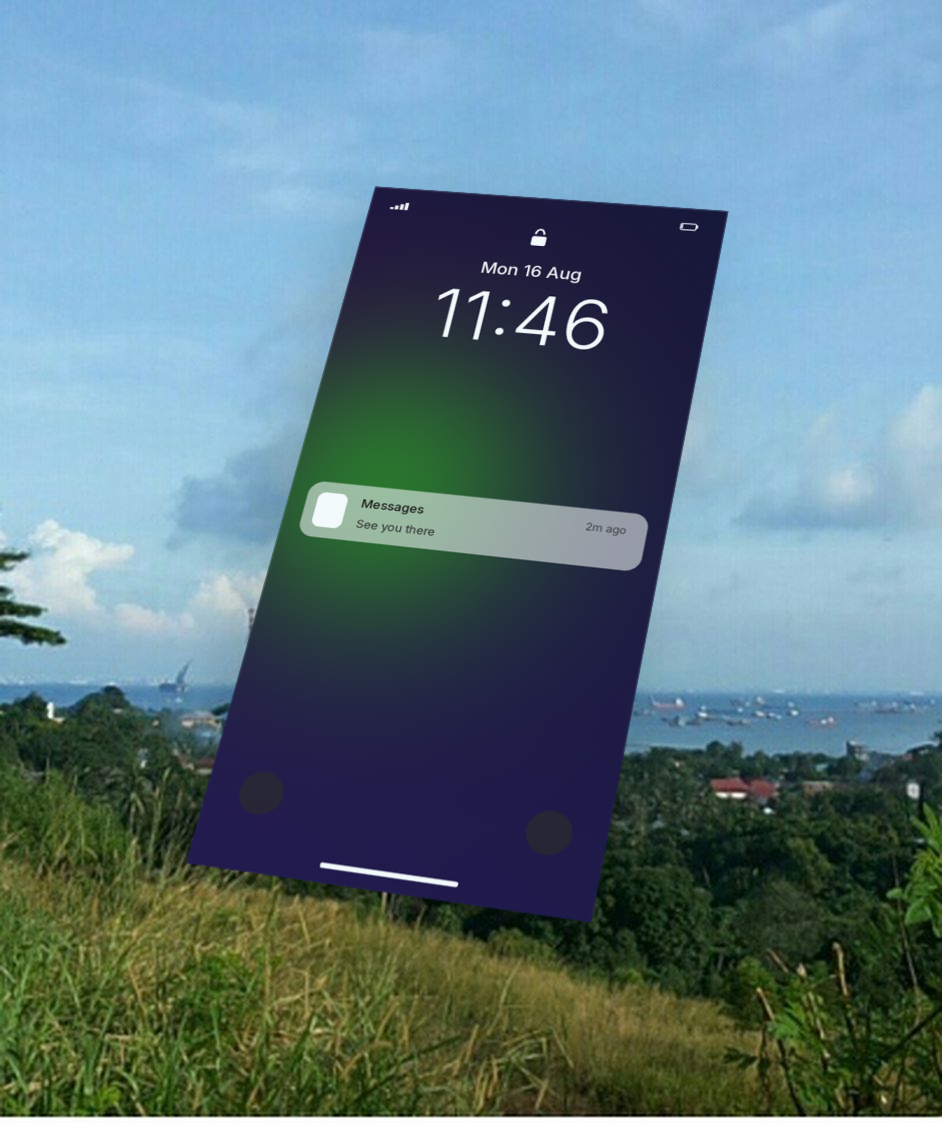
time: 11:46
